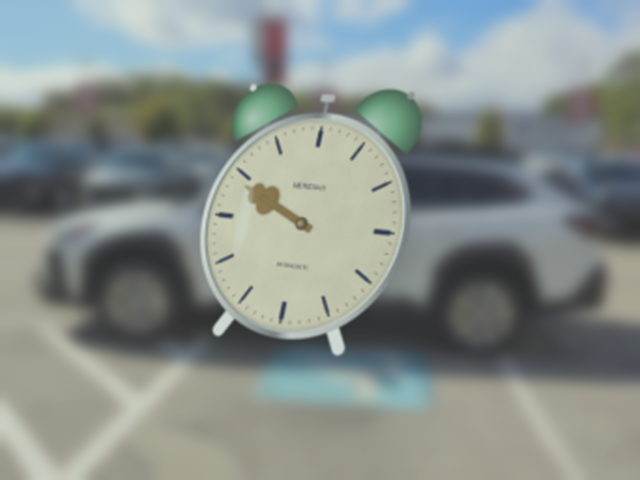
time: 9:49
